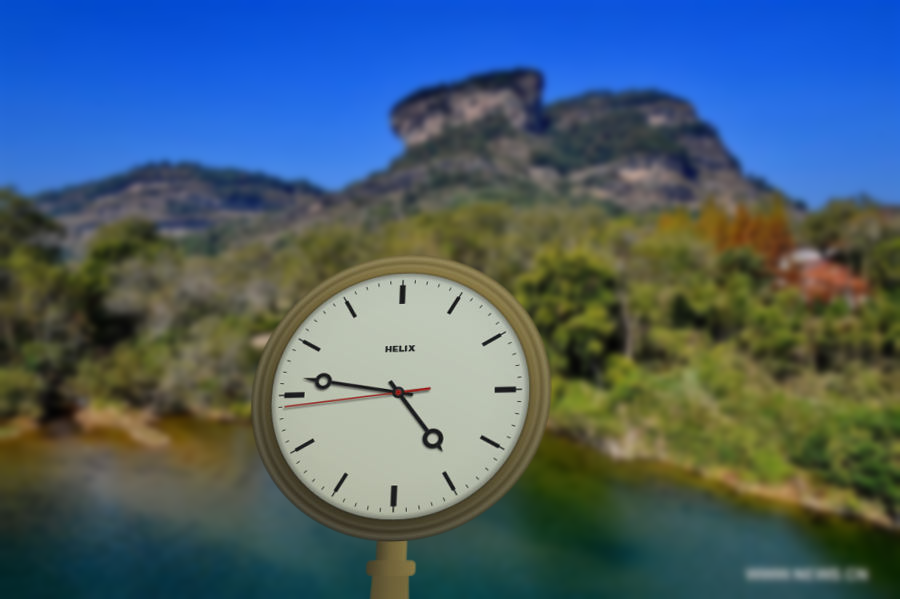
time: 4:46:44
